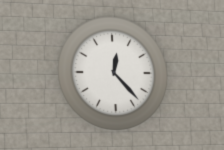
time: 12:23
